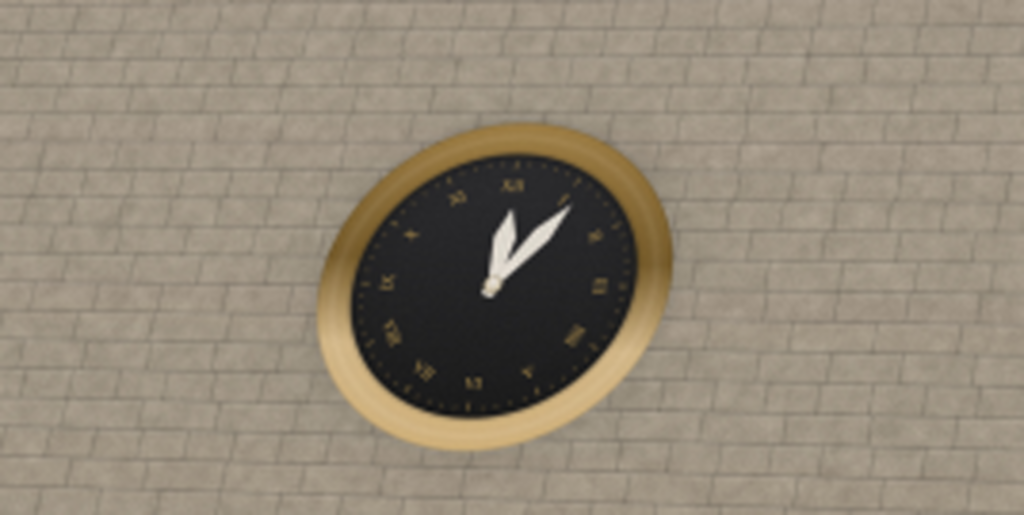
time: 12:06
